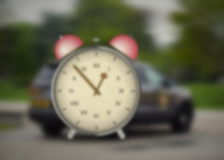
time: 12:53
